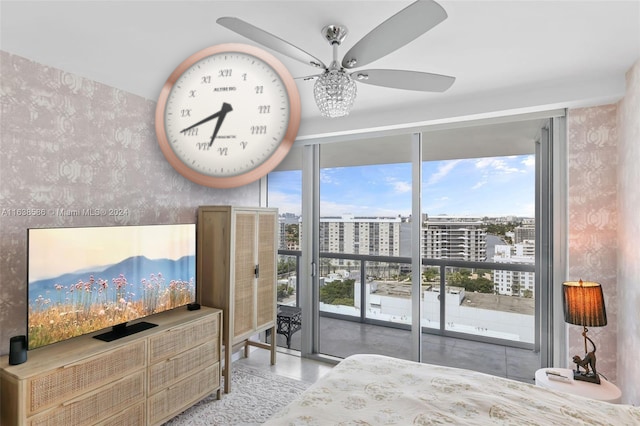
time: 6:41
